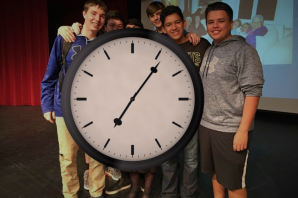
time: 7:06
